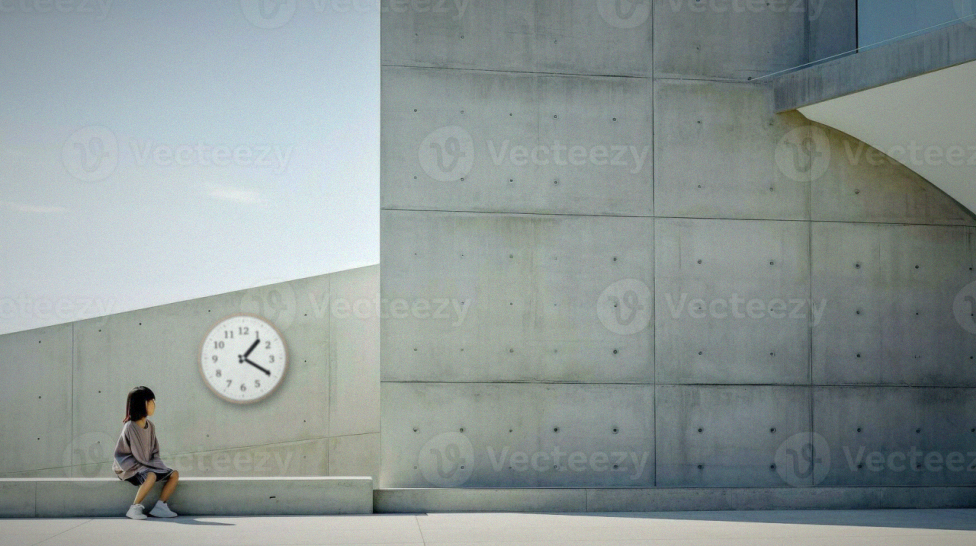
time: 1:20
